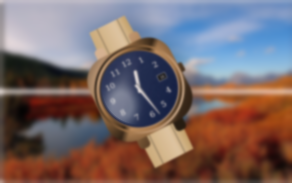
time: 12:28
